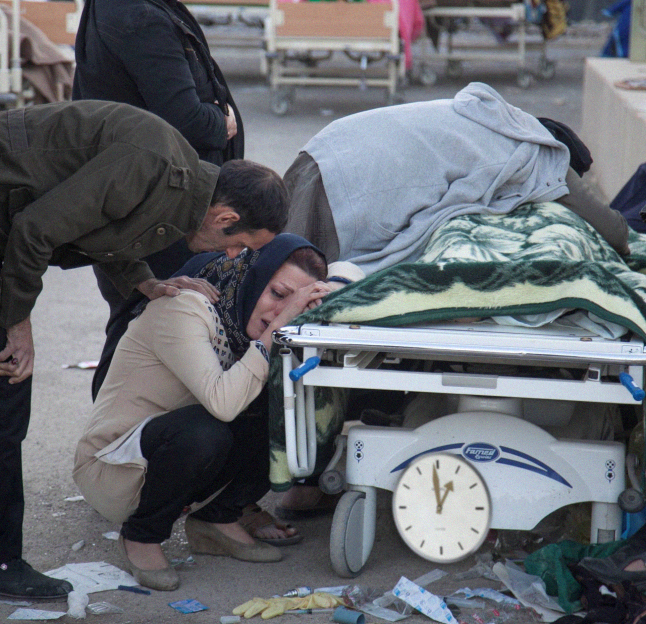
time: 12:59
